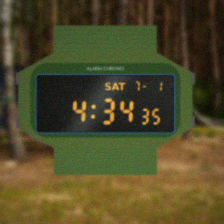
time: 4:34:35
